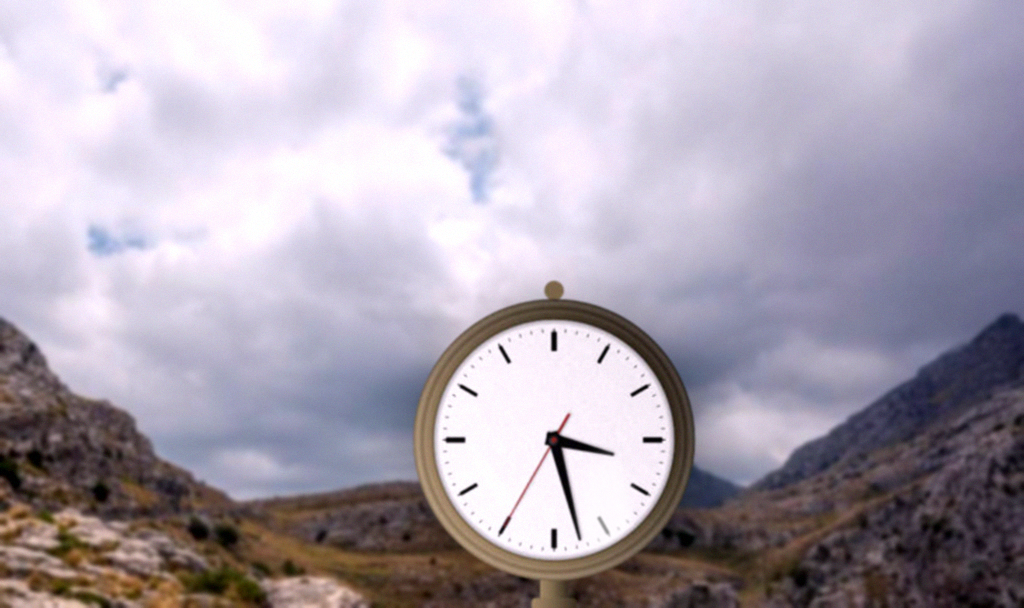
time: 3:27:35
